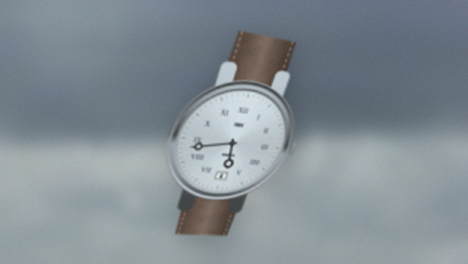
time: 5:43
